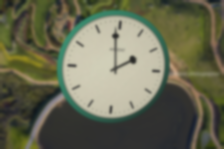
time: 1:59
